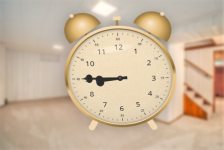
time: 8:45
